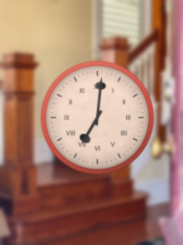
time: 7:01
